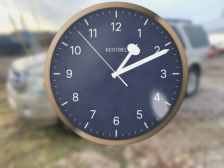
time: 1:10:53
